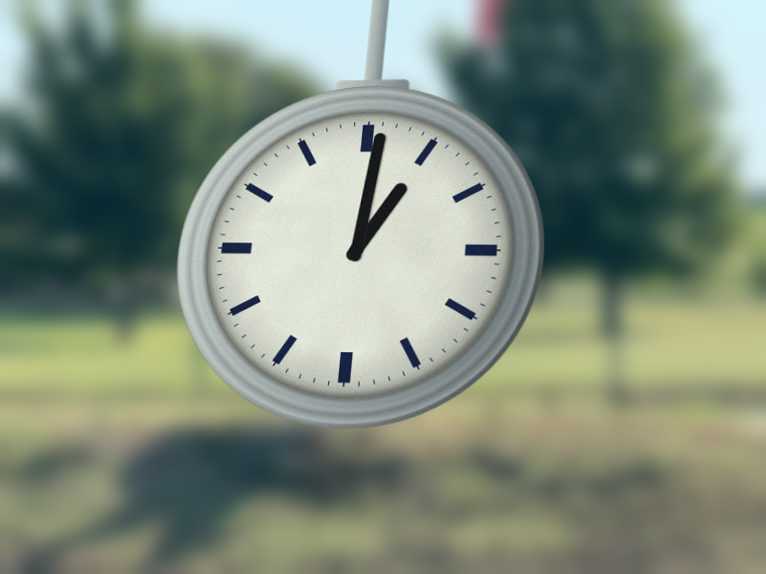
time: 1:01
